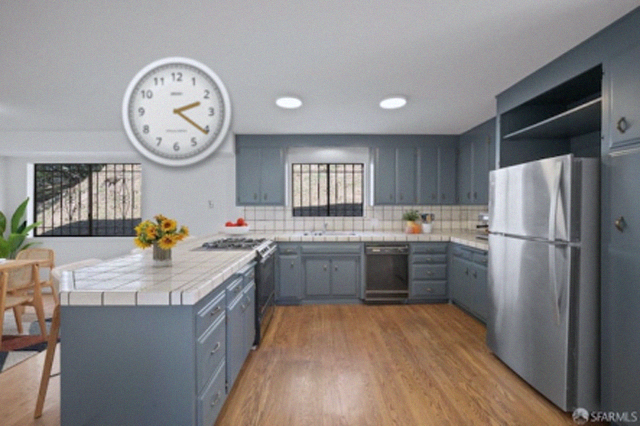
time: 2:21
